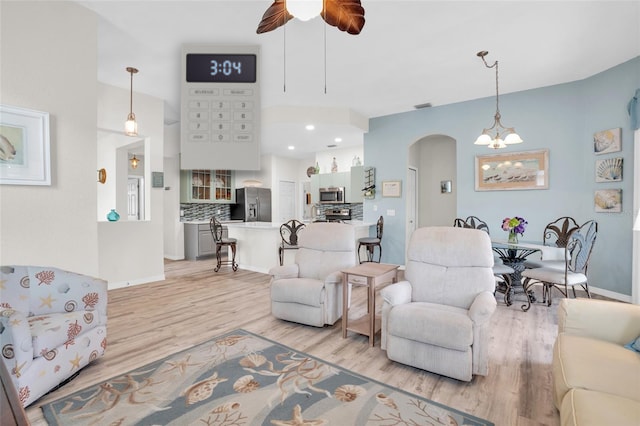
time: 3:04
